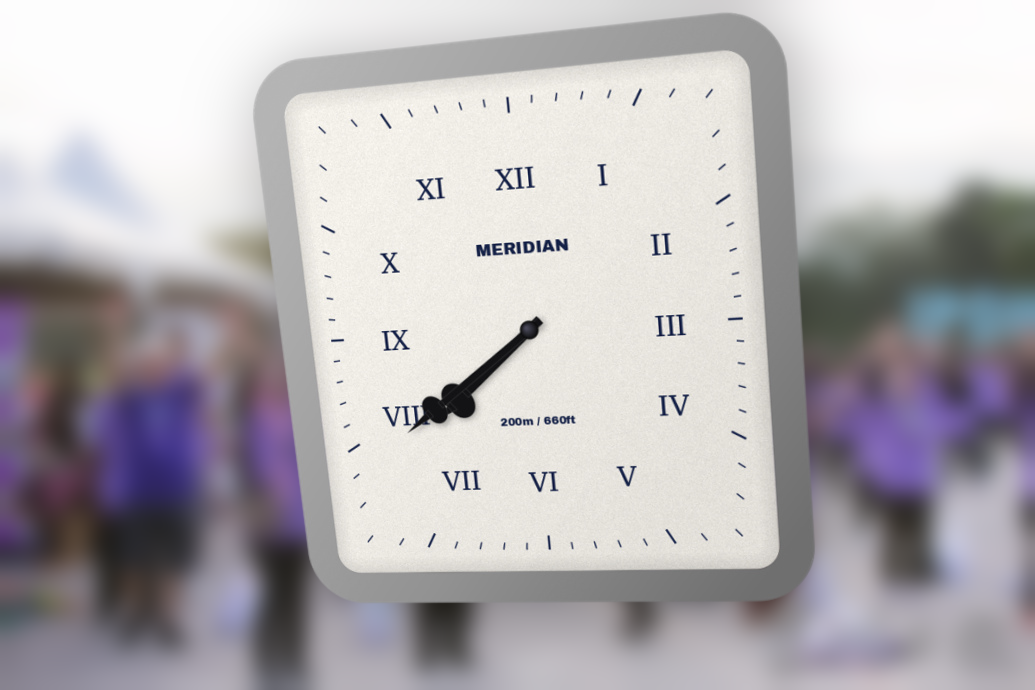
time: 7:39
